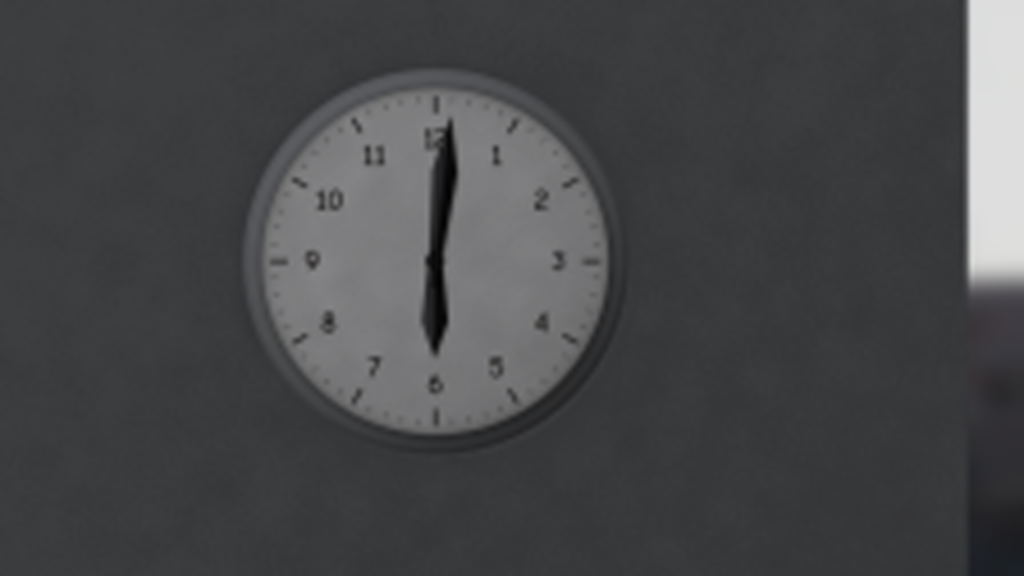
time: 6:01
